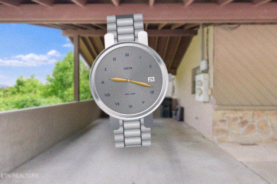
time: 9:18
